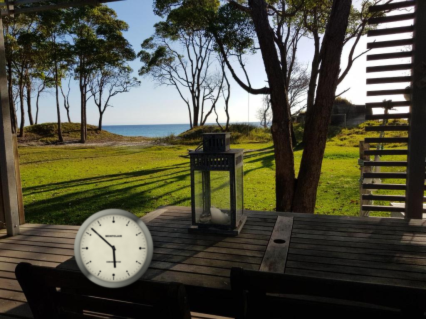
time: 5:52
